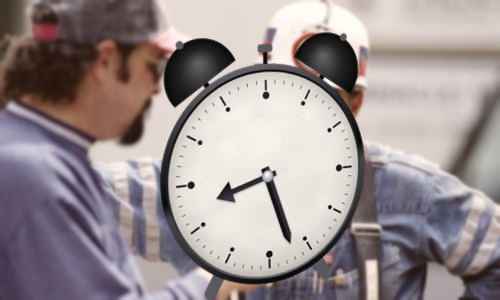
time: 8:27
